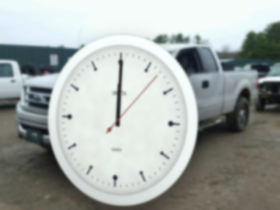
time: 12:00:07
